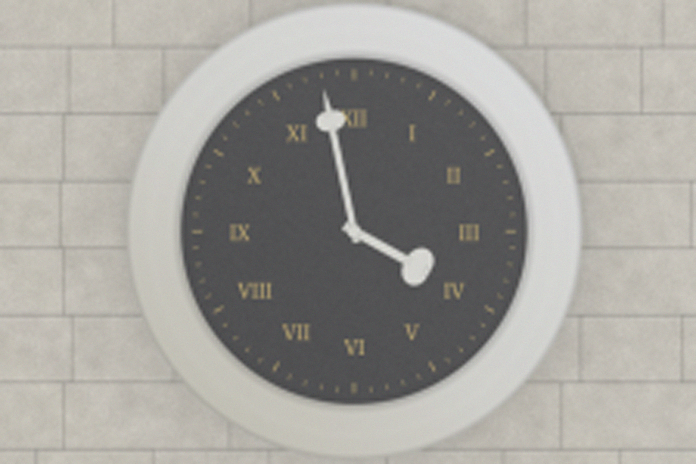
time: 3:58
